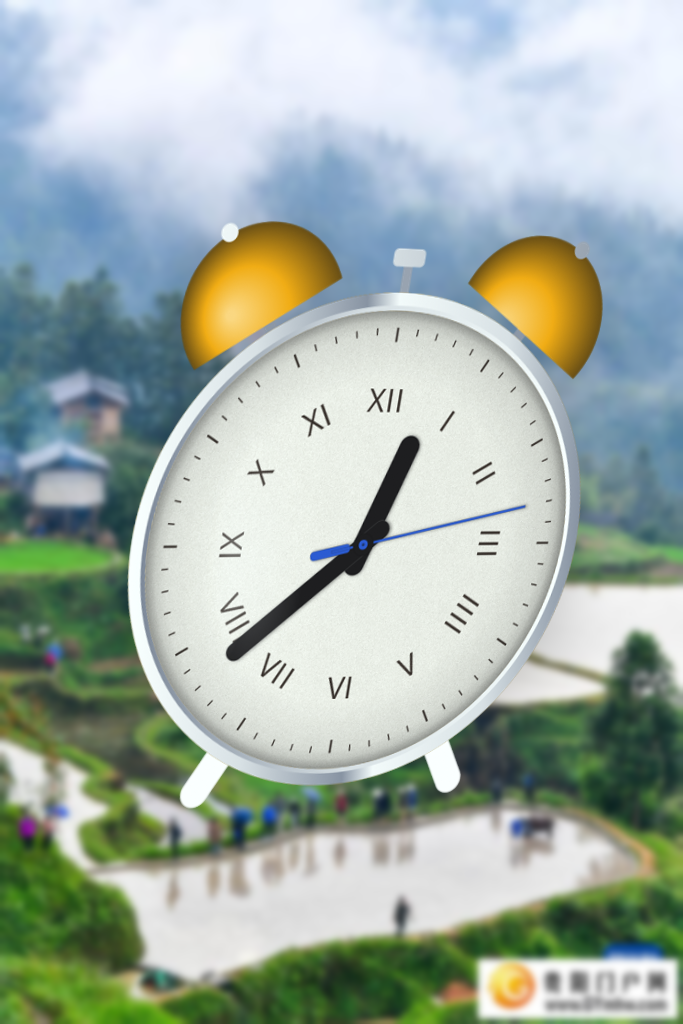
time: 12:38:13
